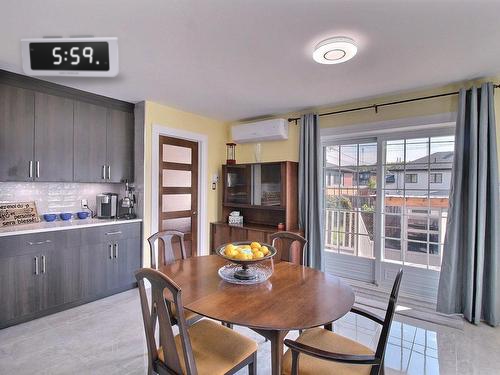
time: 5:59
